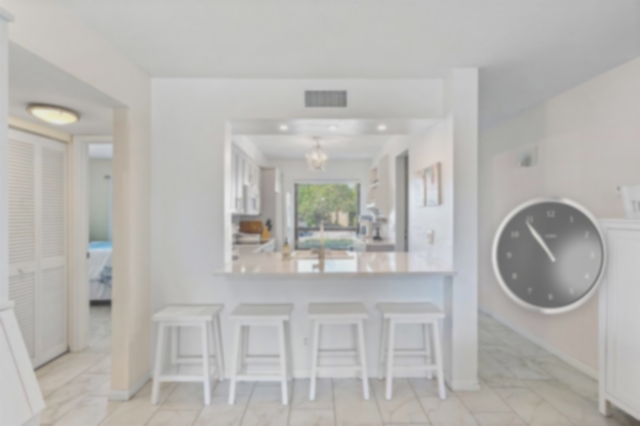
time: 10:54
